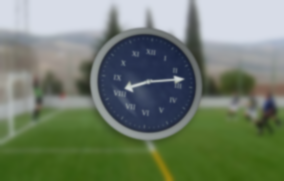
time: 8:13
